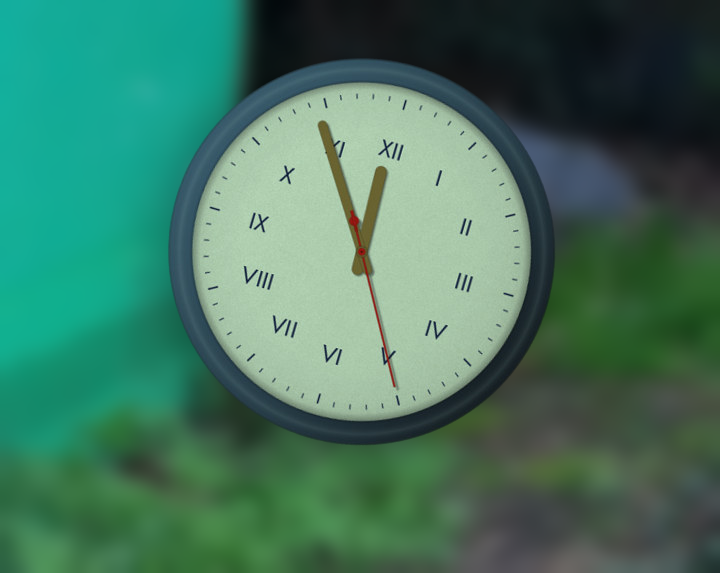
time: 11:54:25
